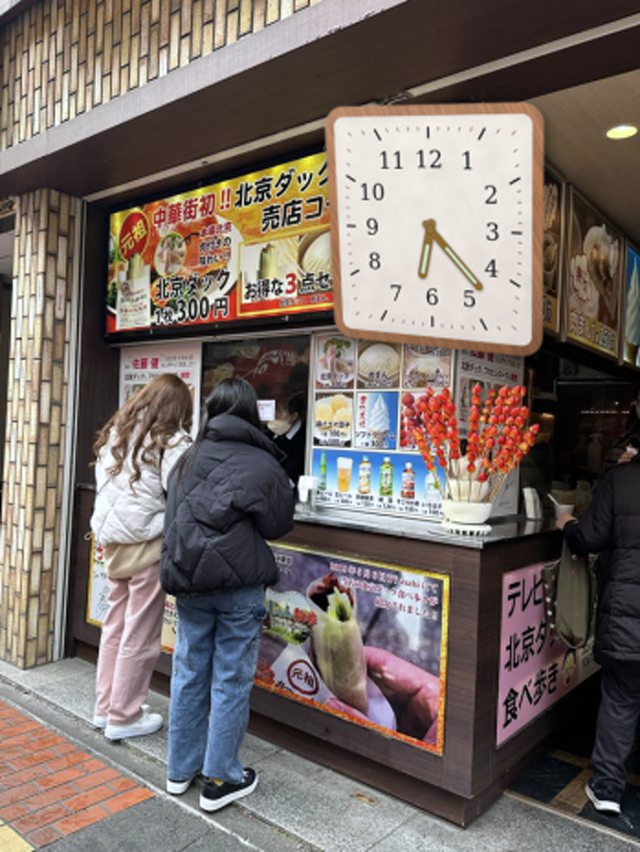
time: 6:23
